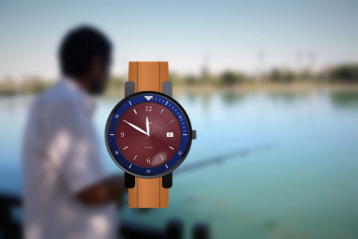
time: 11:50
